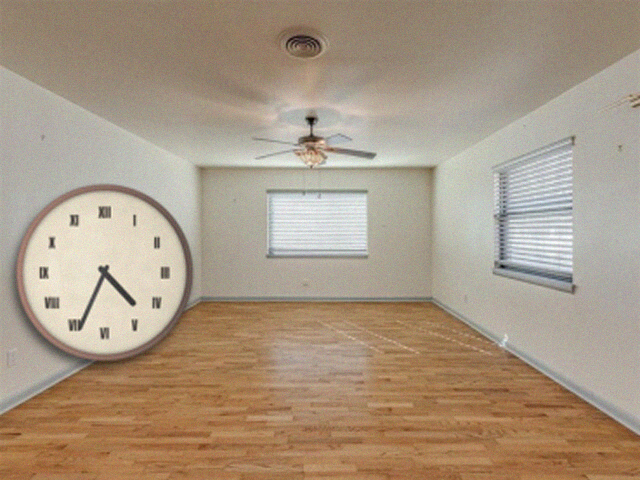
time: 4:34
